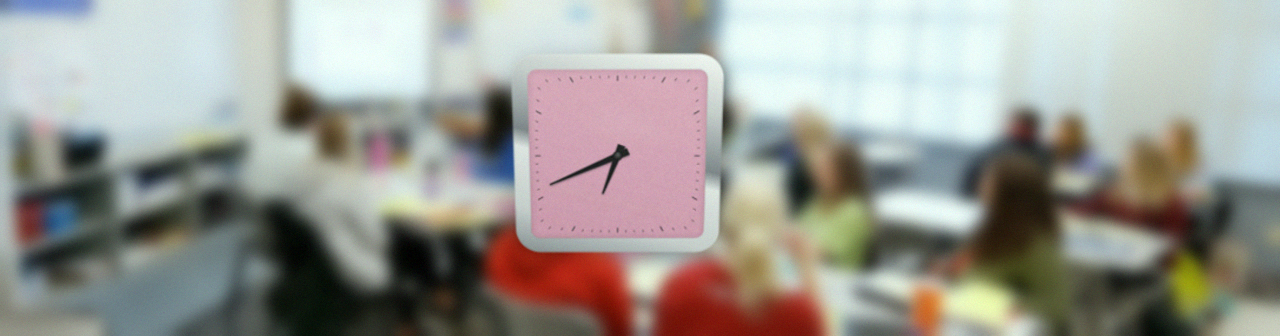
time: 6:41
